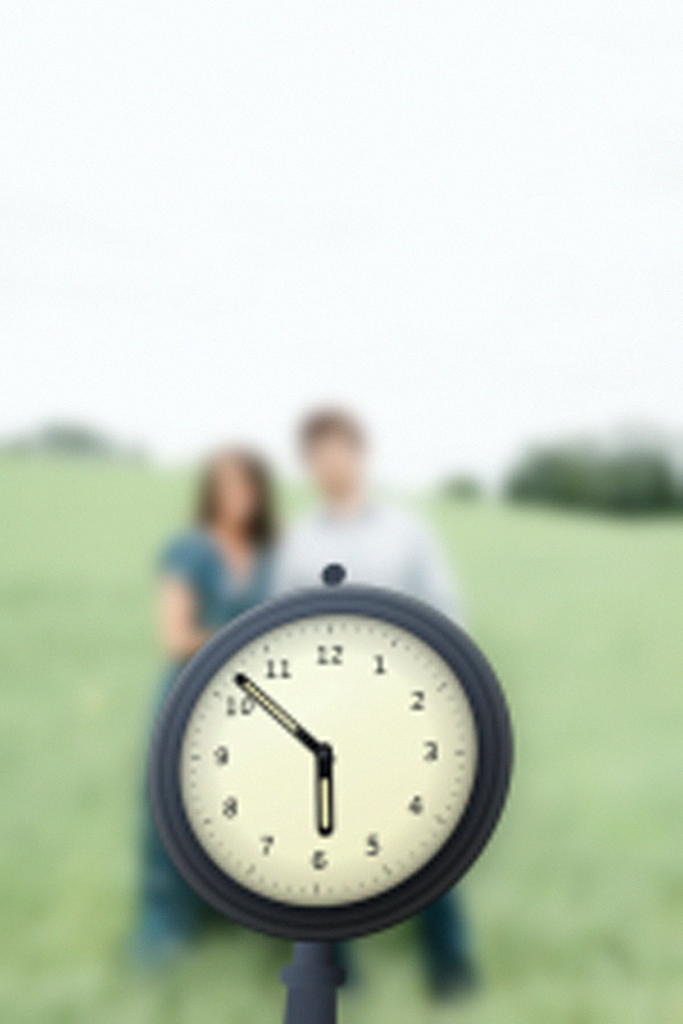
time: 5:52
